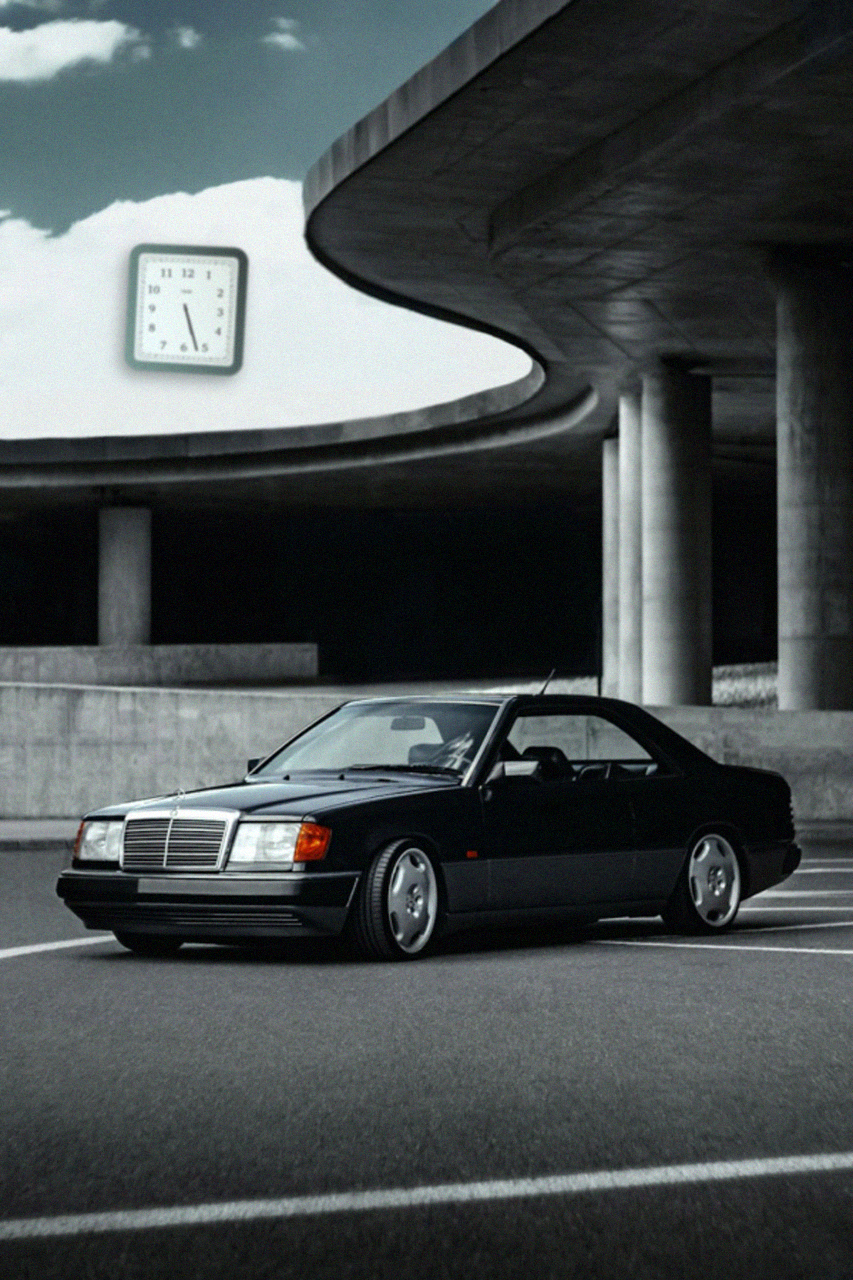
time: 5:27
